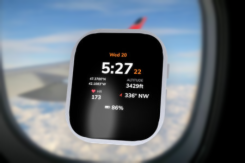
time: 5:27
